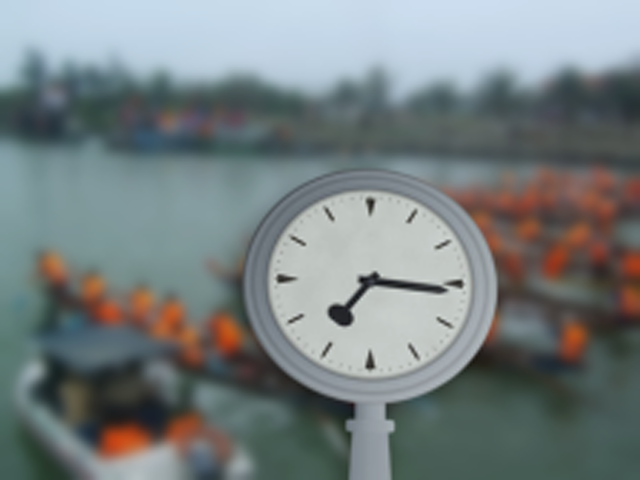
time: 7:16
